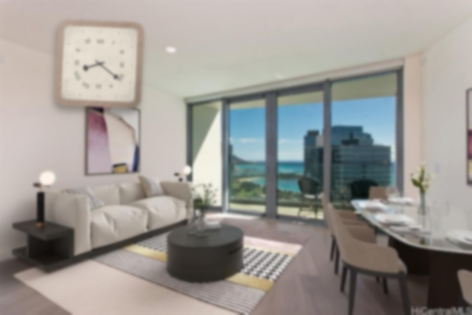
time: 8:21
